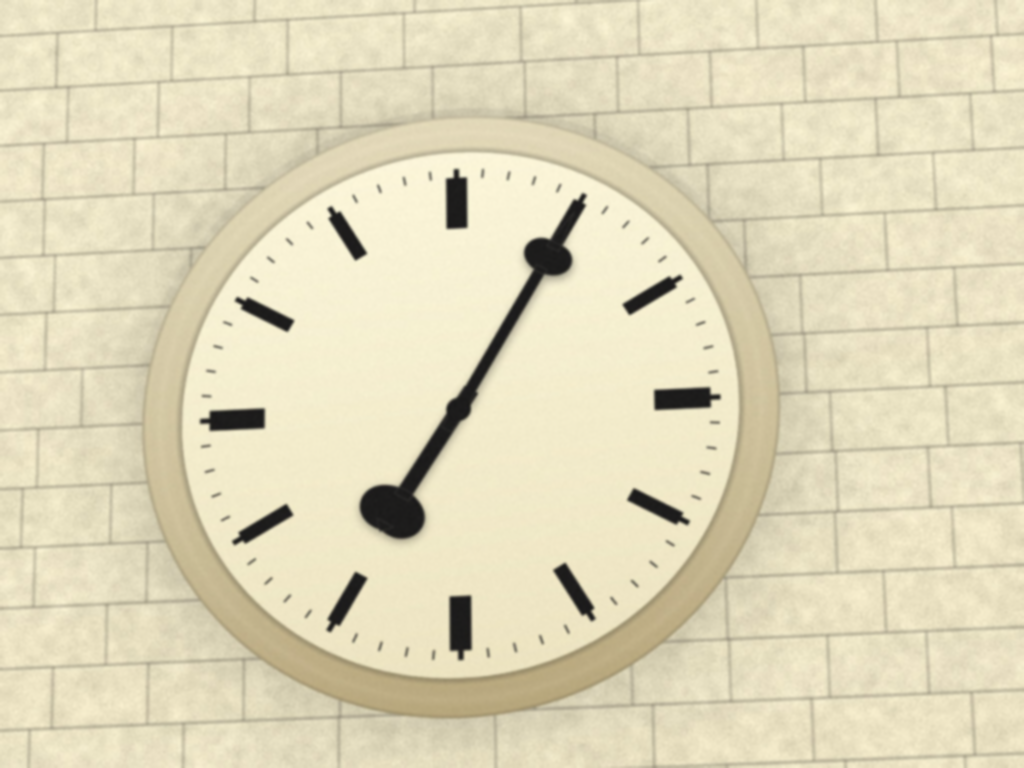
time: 7:05
